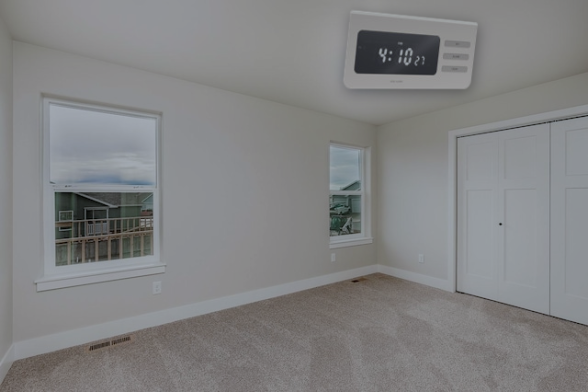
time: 4:10:27
